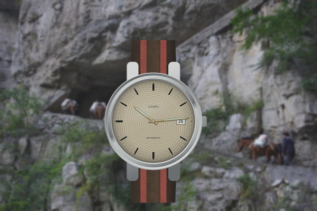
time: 10:14
